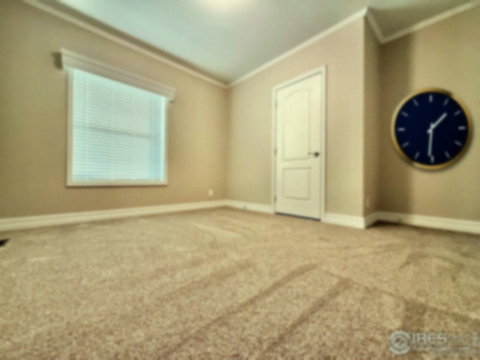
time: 1:31
